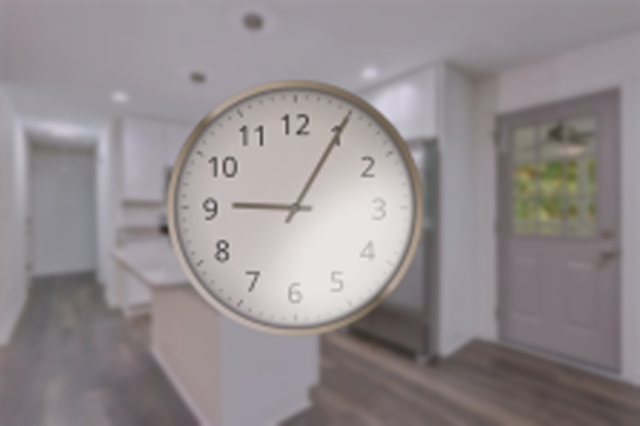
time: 9:05
